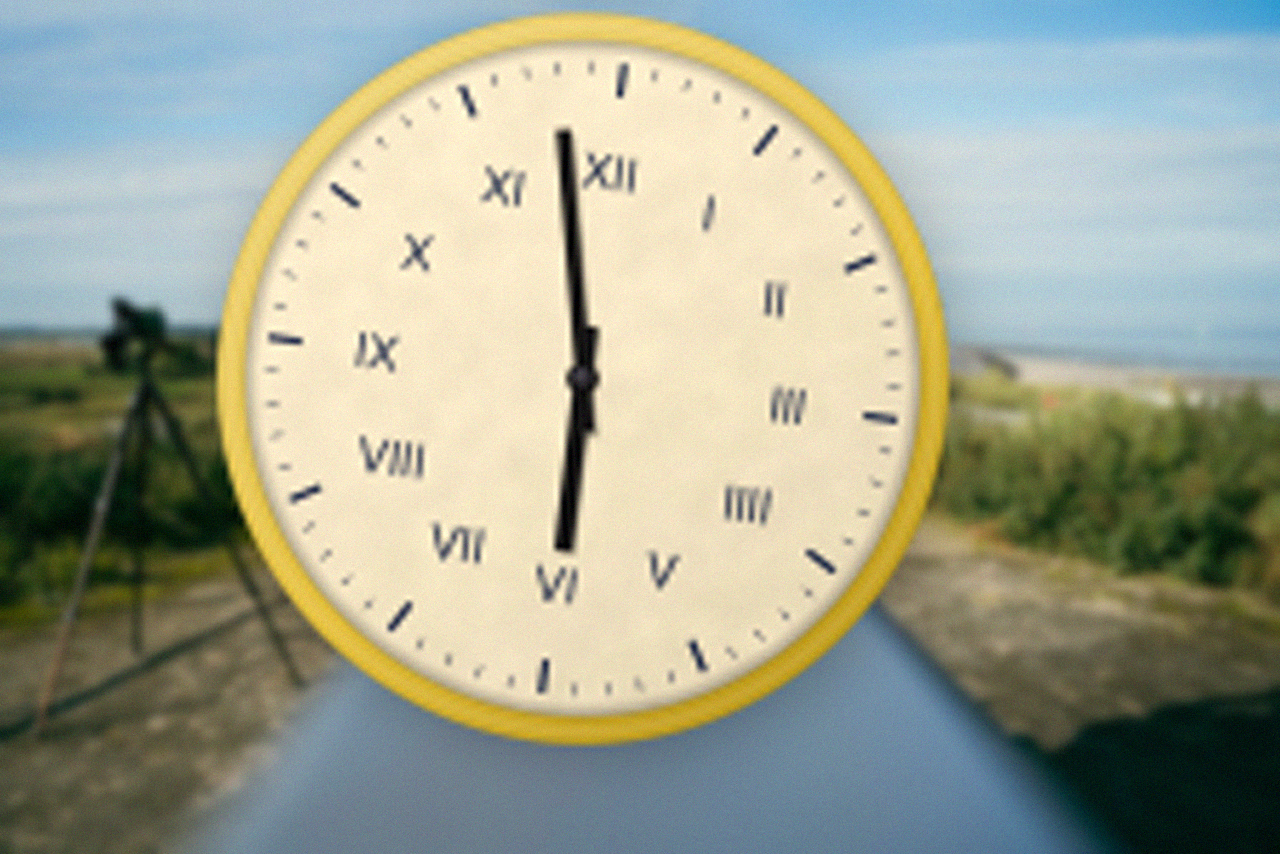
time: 5:58
